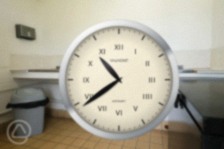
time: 10:39
